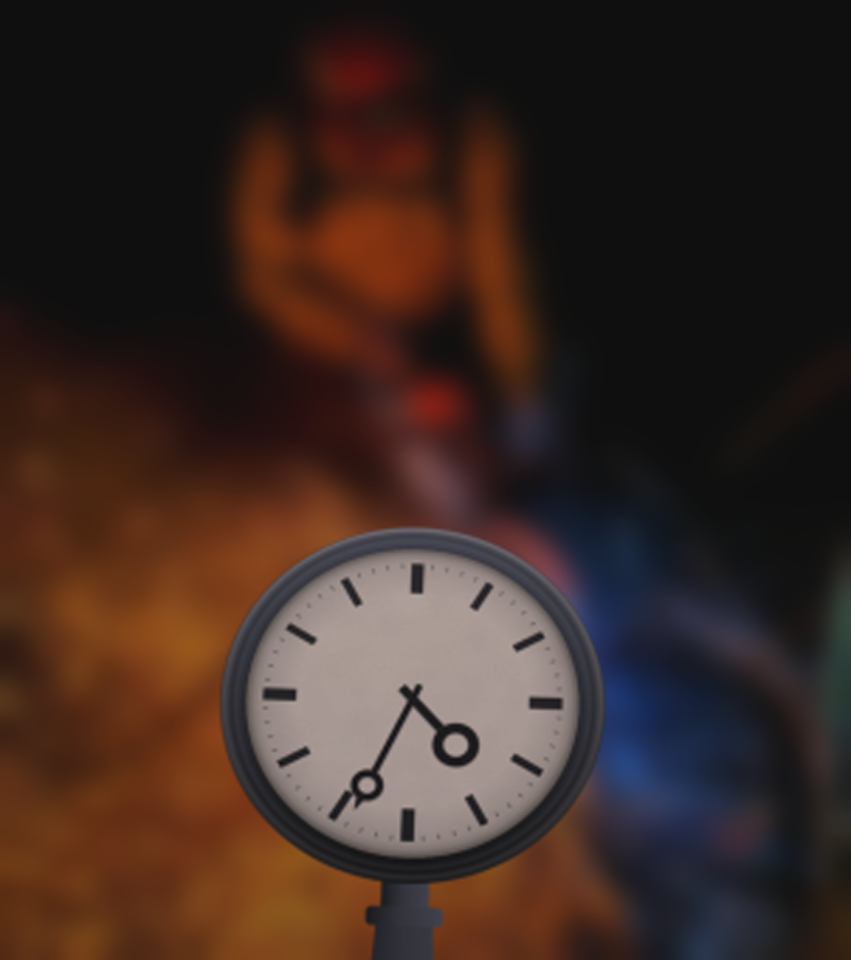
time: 4:34
